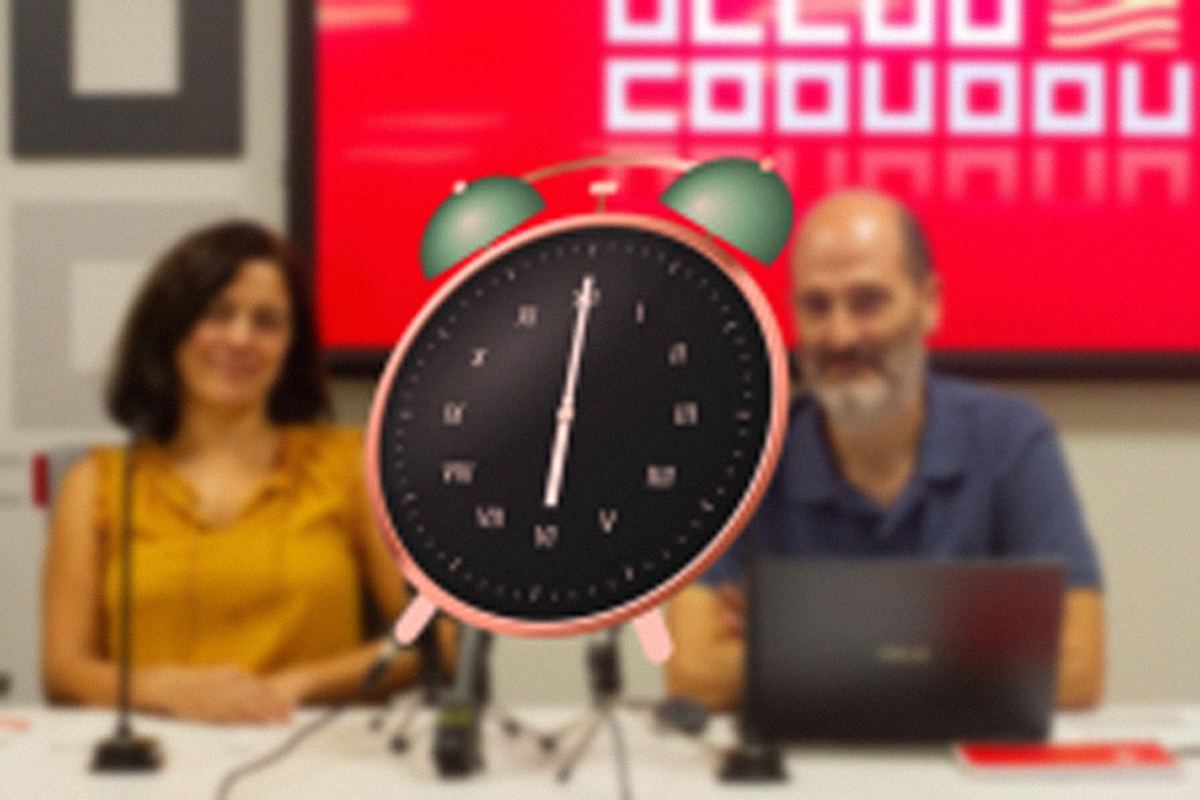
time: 6:00
